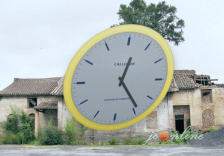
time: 12:24
